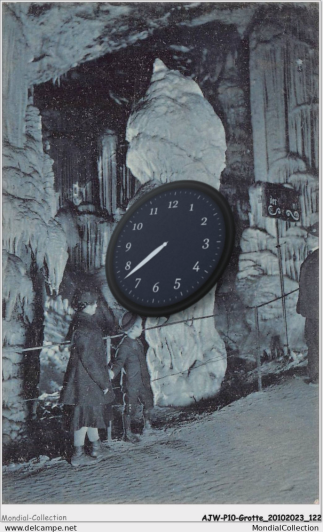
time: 7:38
